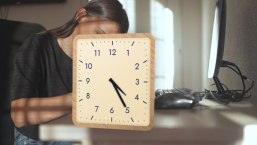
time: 4:25
